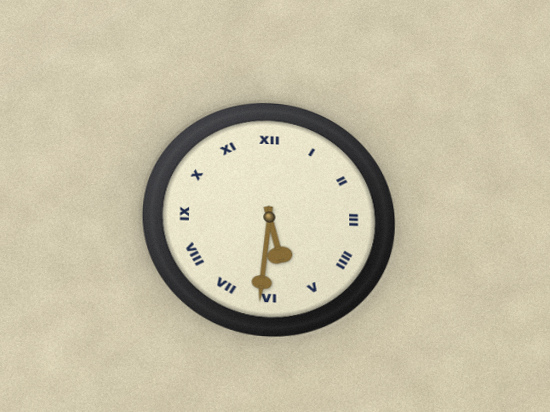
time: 5:31
